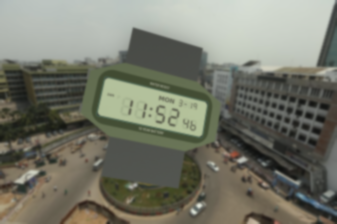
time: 11:52:46
